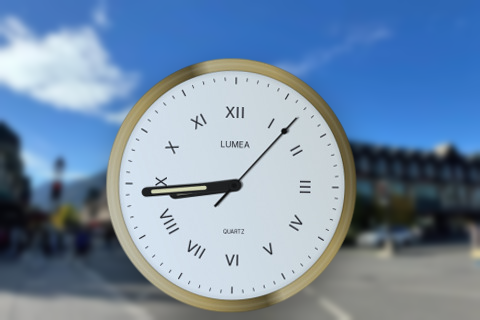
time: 8:44:07
